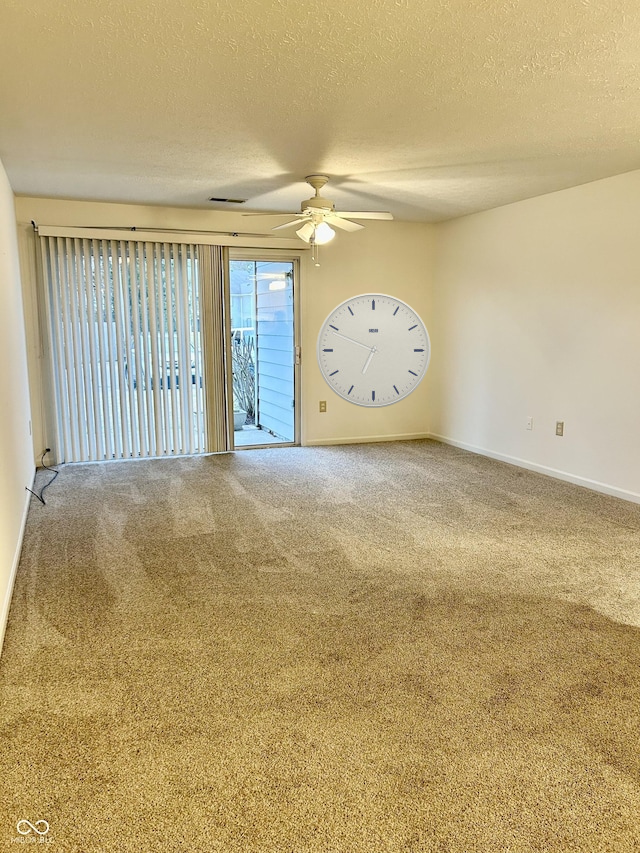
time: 6:49
